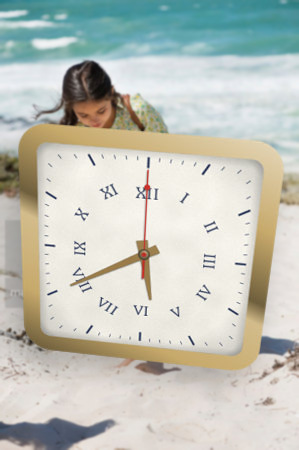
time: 5:40:00
